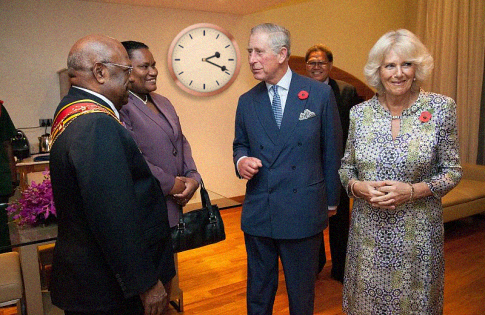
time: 2:19
